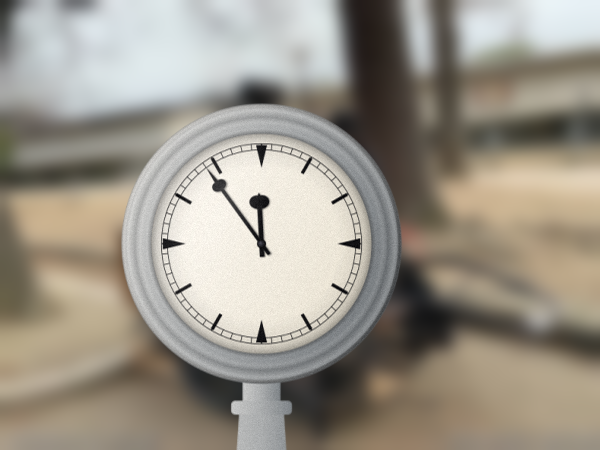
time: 11:54
